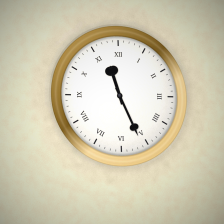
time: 11:26
